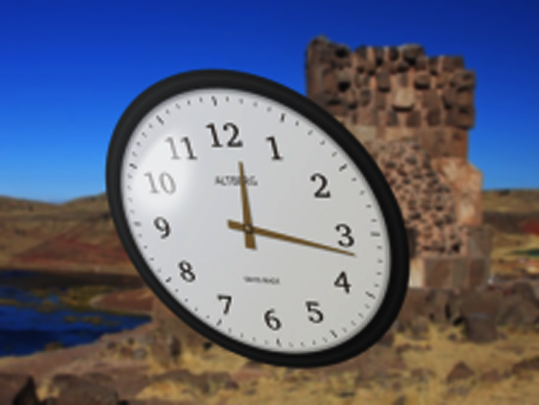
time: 12:17
